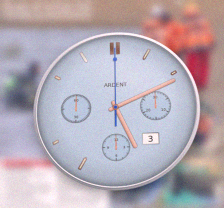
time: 5:11
